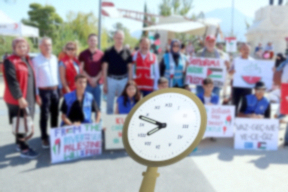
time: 7:48
